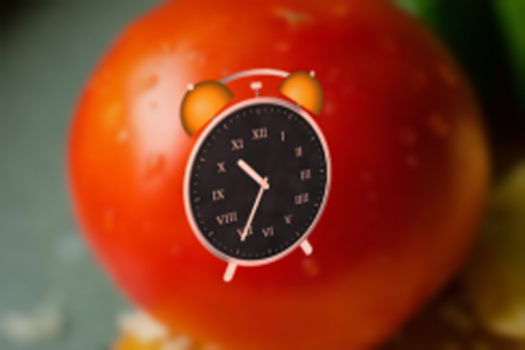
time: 10:35
